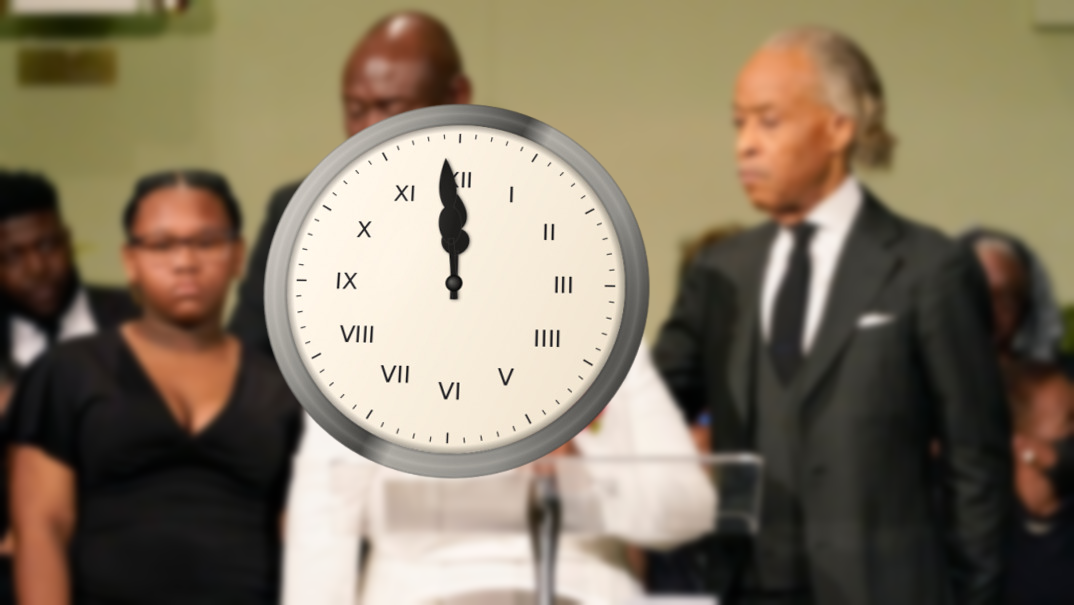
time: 11:59
